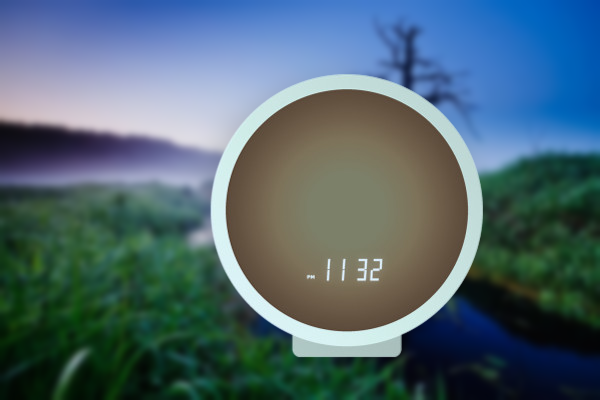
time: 11:32
